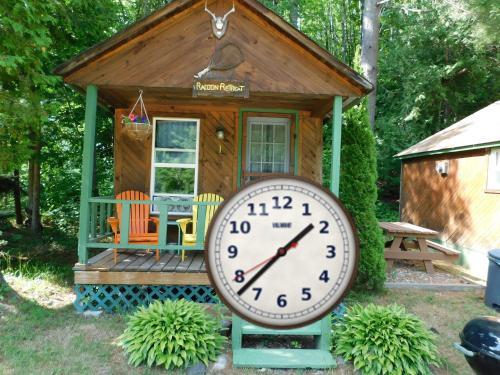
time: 1:37:40
